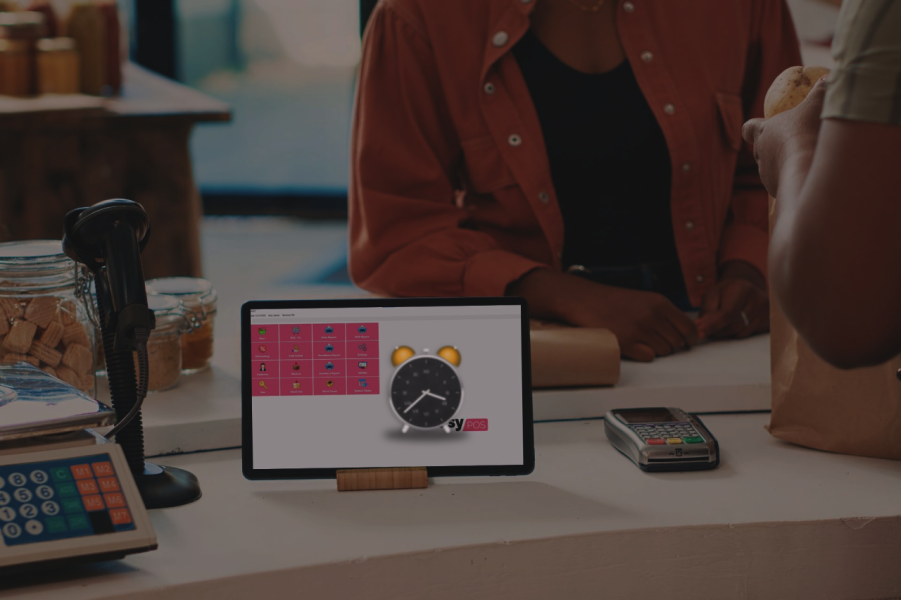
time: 3:38
